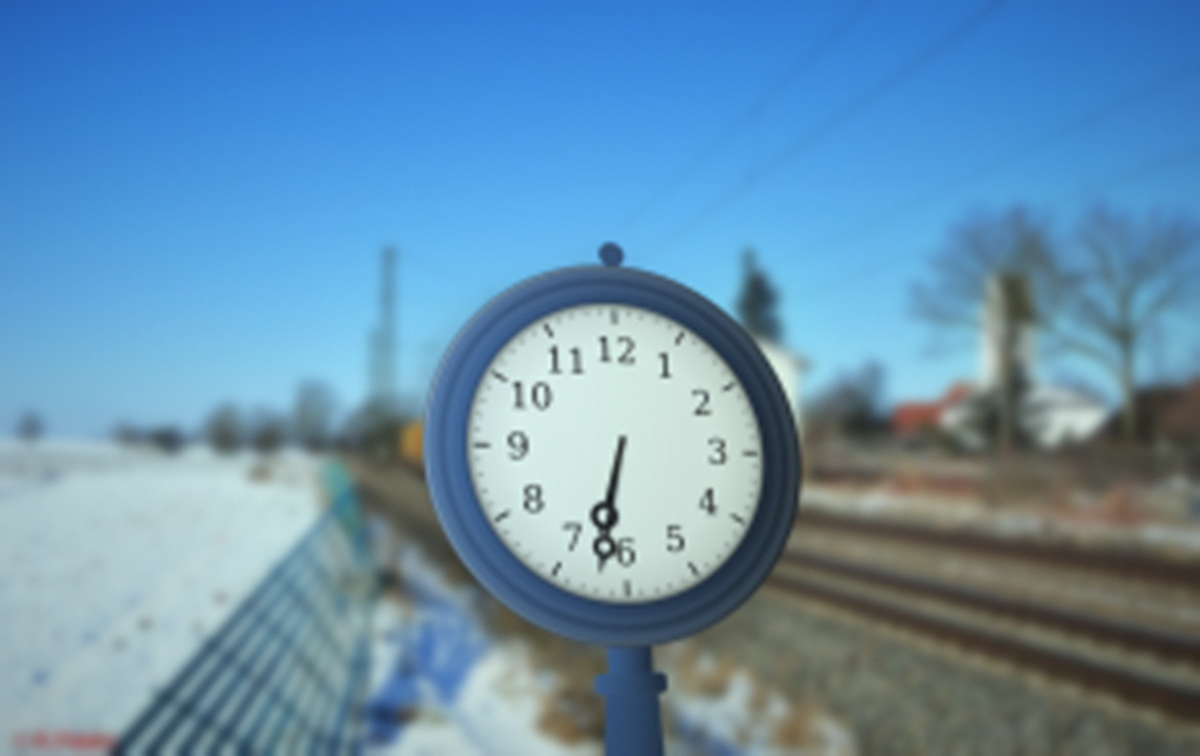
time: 6:32
